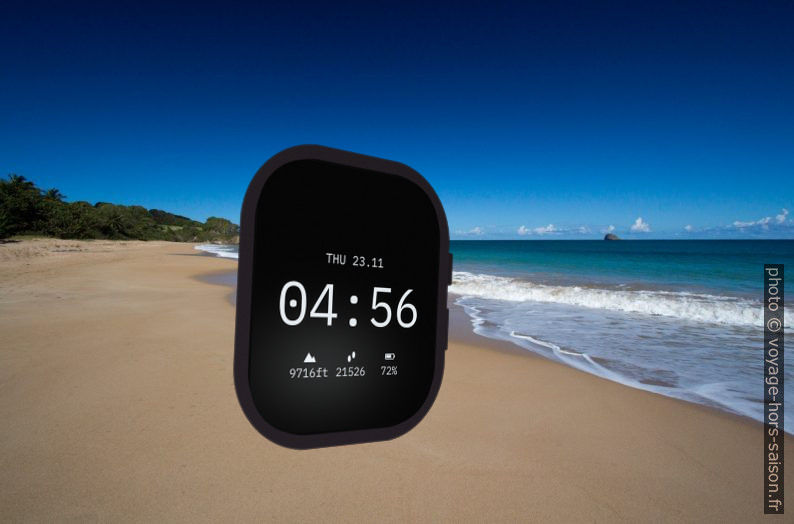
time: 4:56
